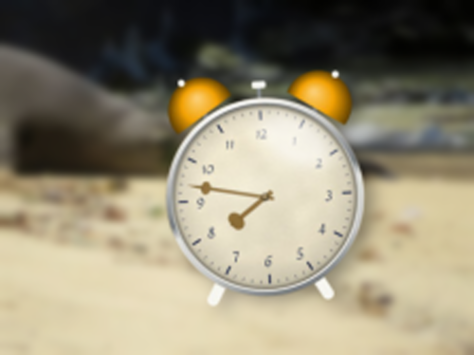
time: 7:47
